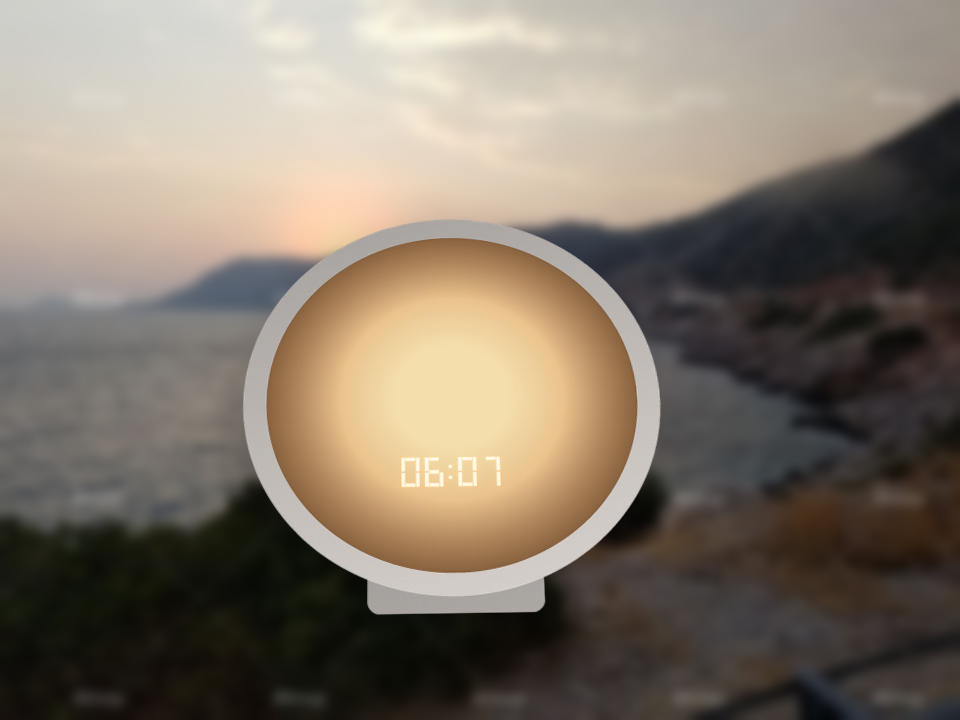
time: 6:07
